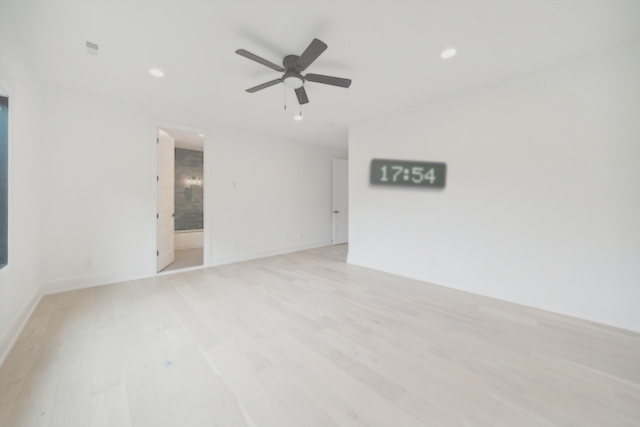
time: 17:54
